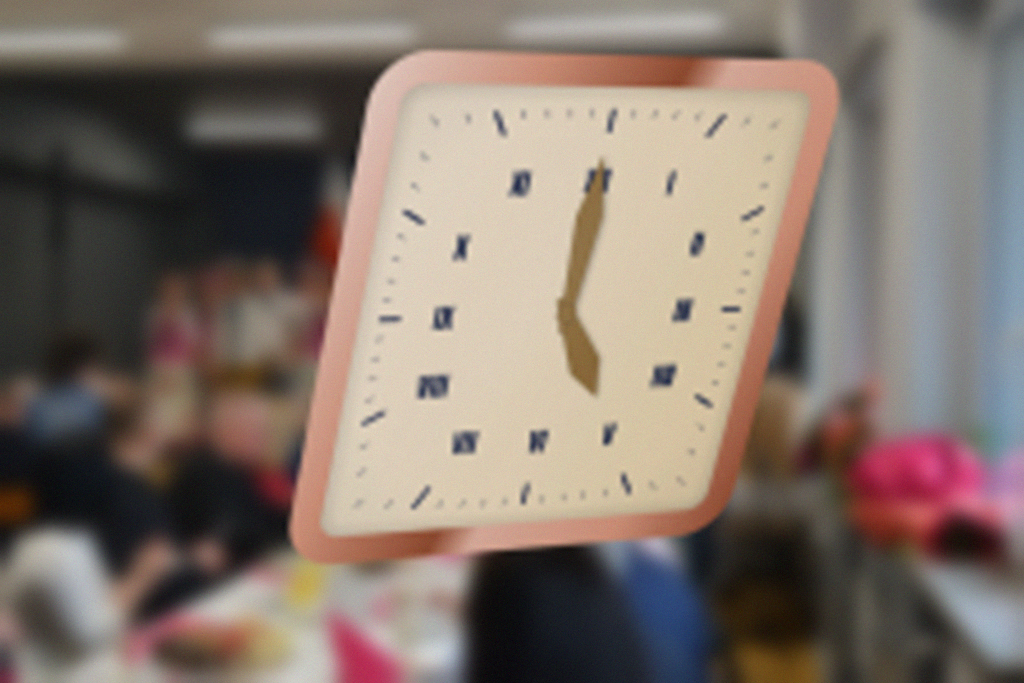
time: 5:00
